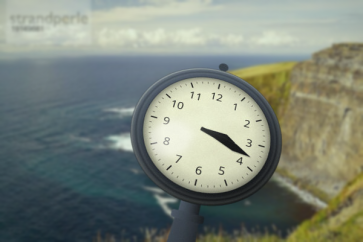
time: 3:18
